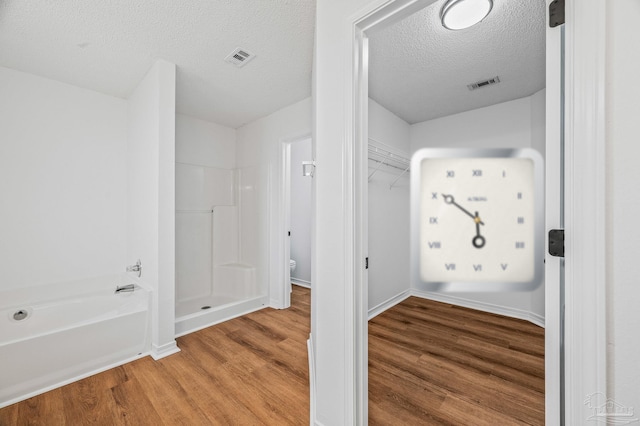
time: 5:51
